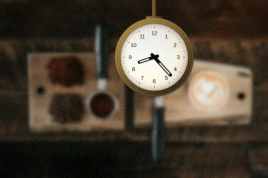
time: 8:23
